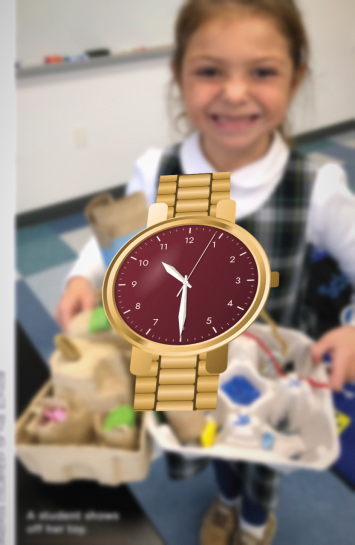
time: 10:30:04
